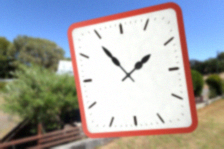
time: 1:54
